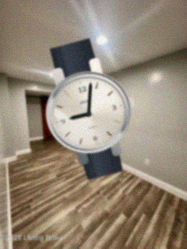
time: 9:03
